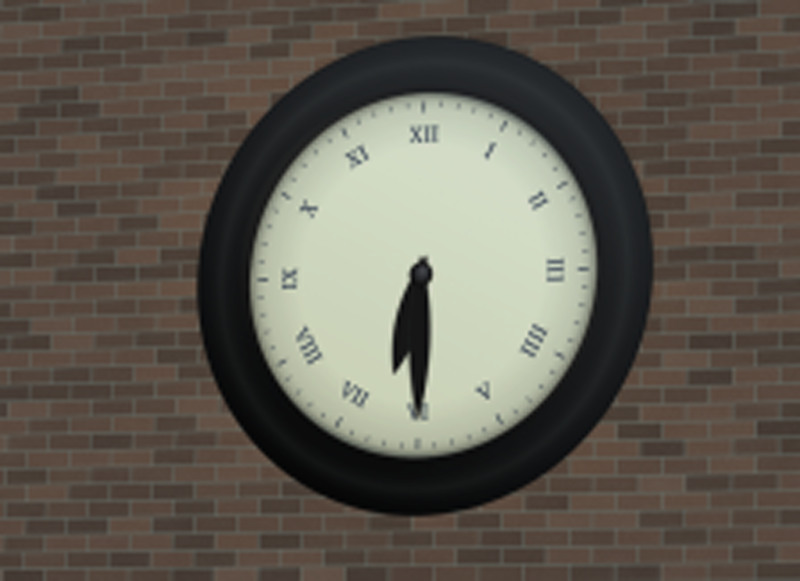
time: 6:30
